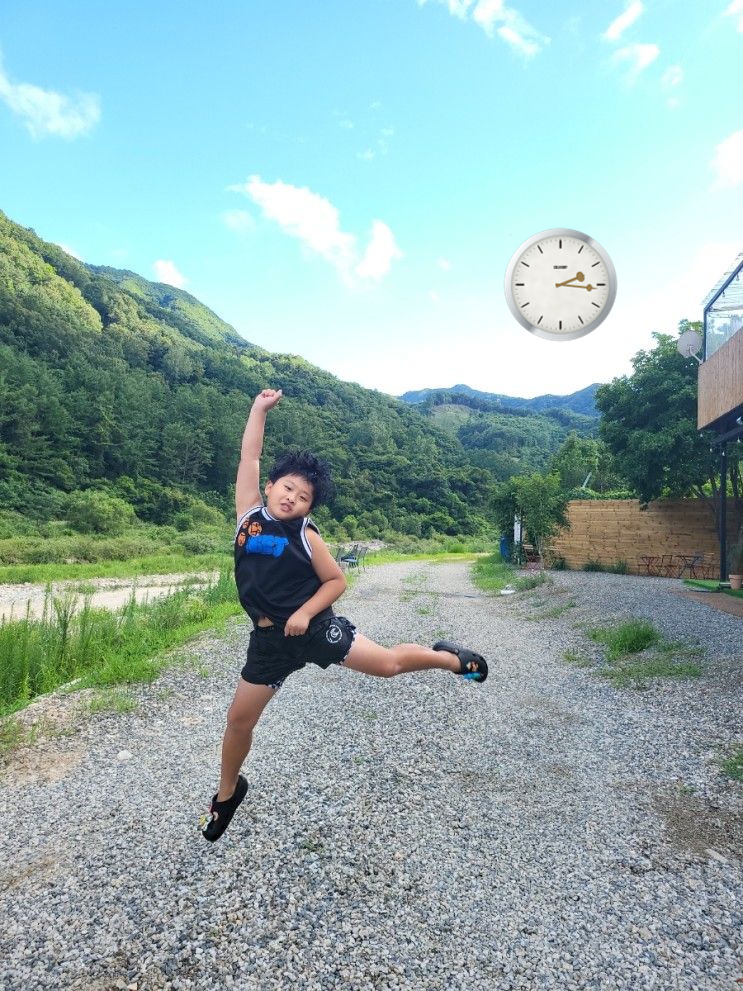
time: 2:16
